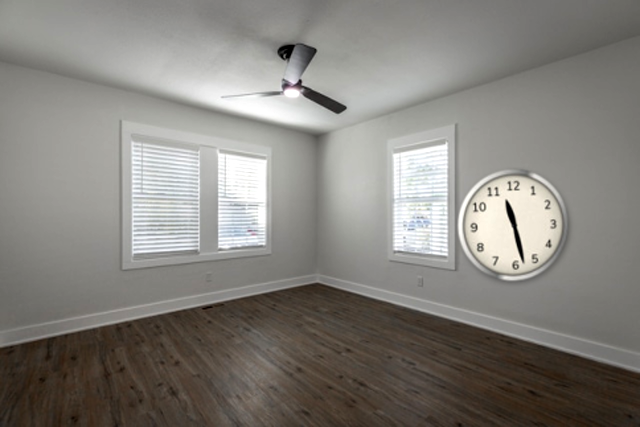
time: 11:28
